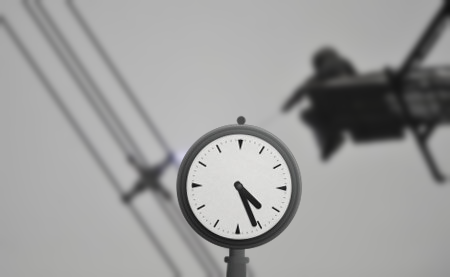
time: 4:26
